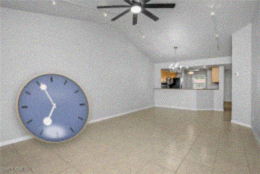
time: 6:56
